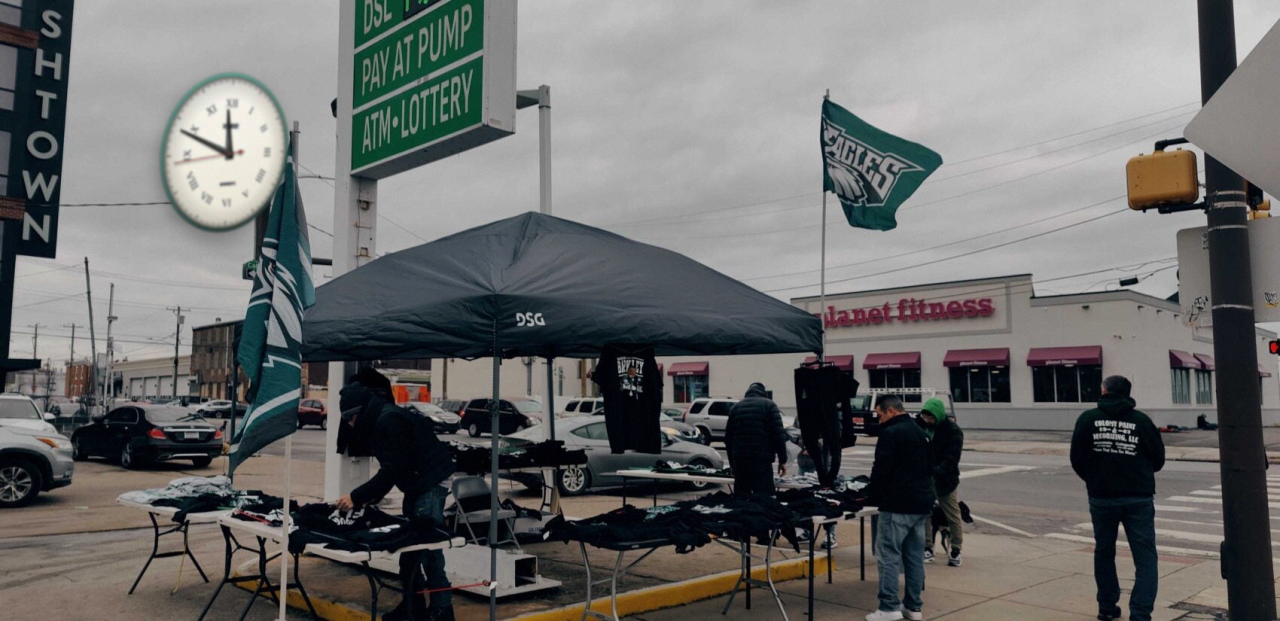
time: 11:48:44
